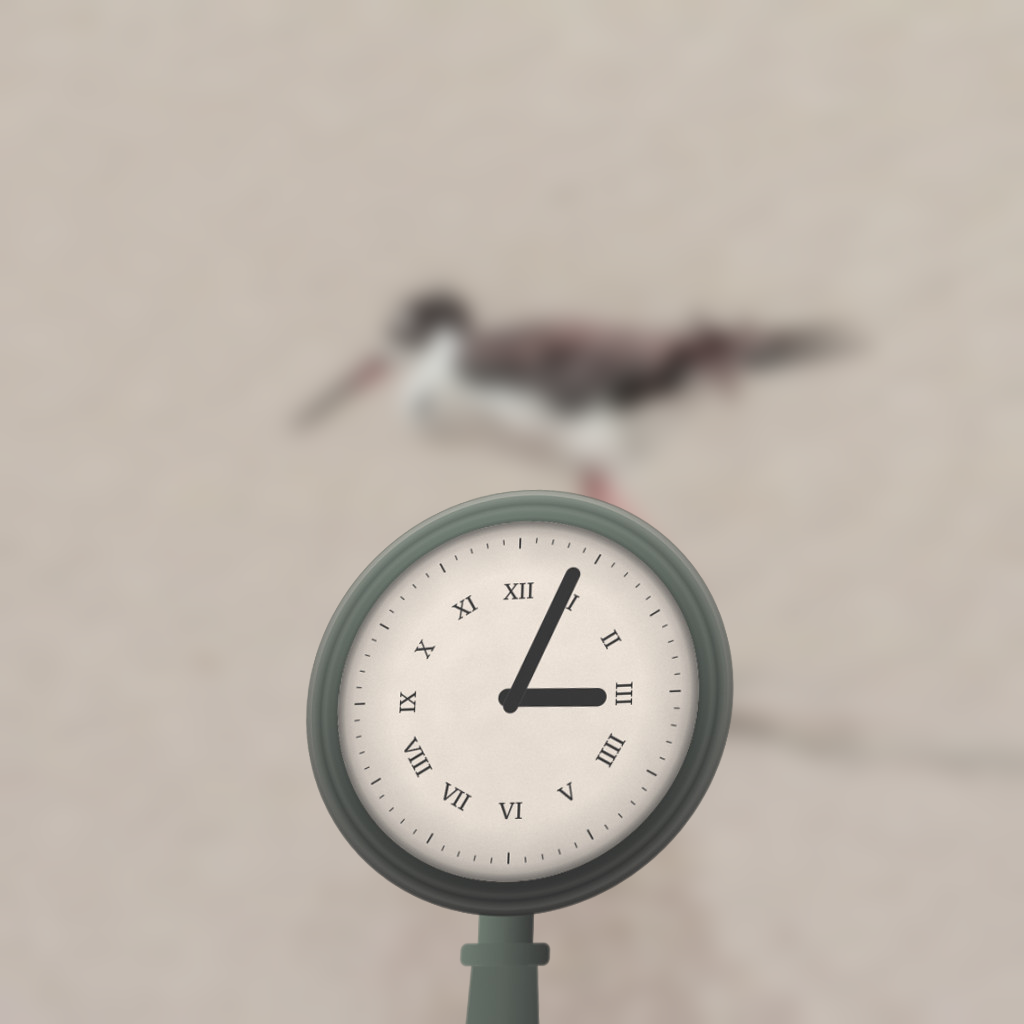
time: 3:04
